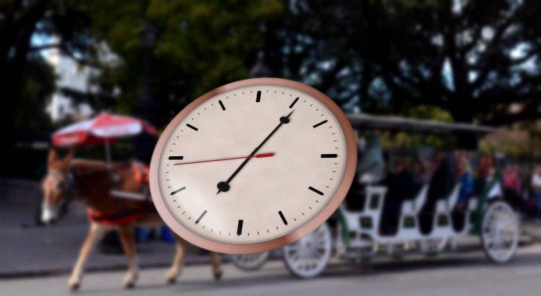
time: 7:05:44
